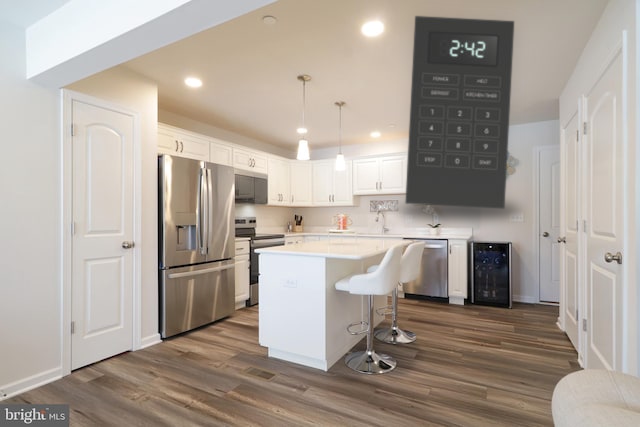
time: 2:42
